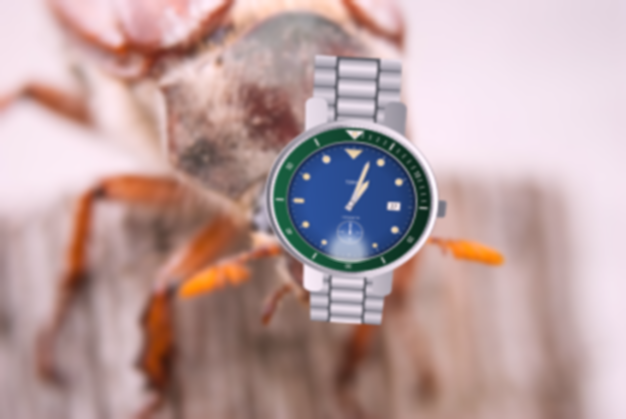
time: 1:03
